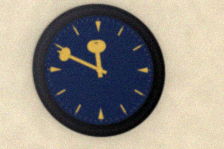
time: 11:49
